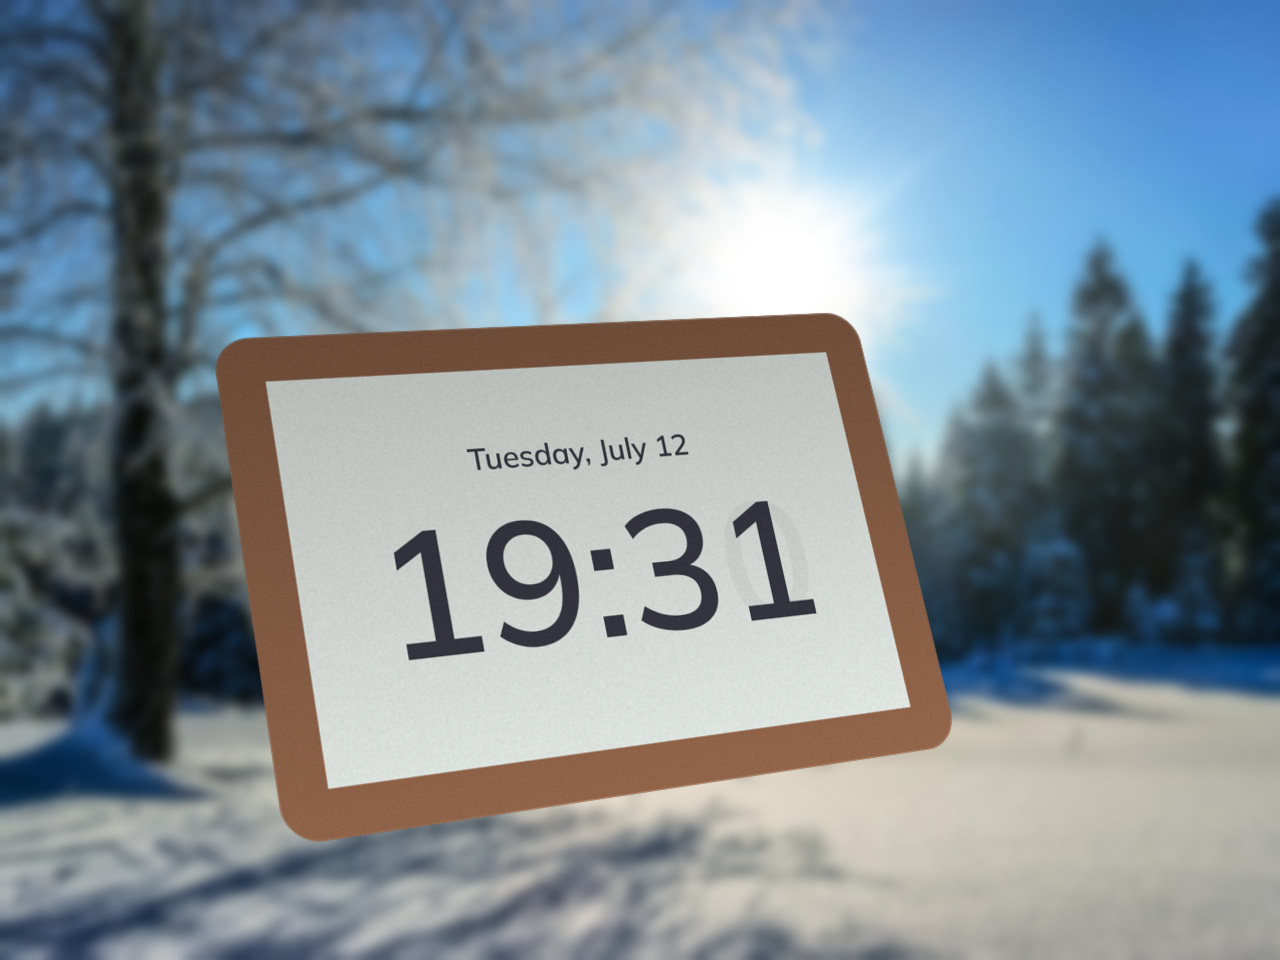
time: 19:31
